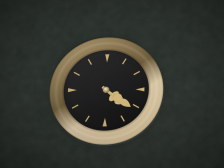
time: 4:21
